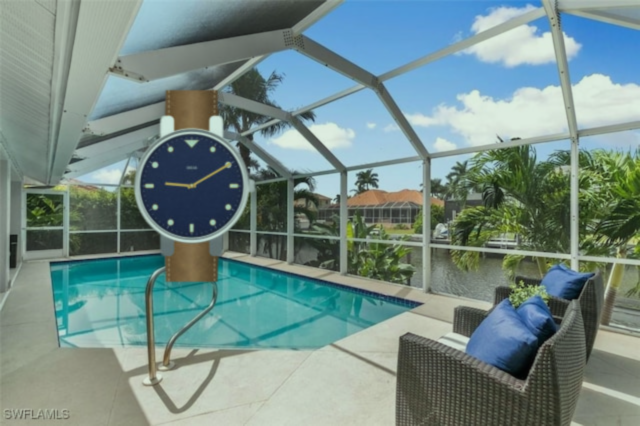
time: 9:10
